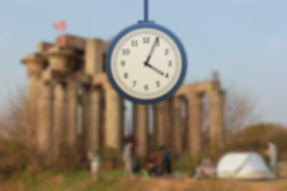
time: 4:04
